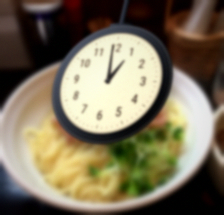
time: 12:59
